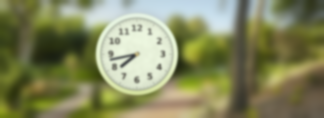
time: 7:43
